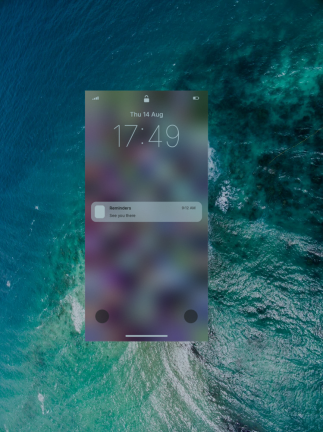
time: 17:49
